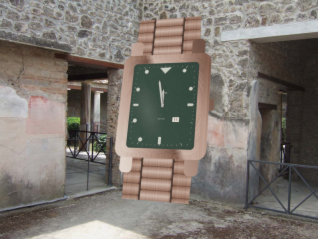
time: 11:58
